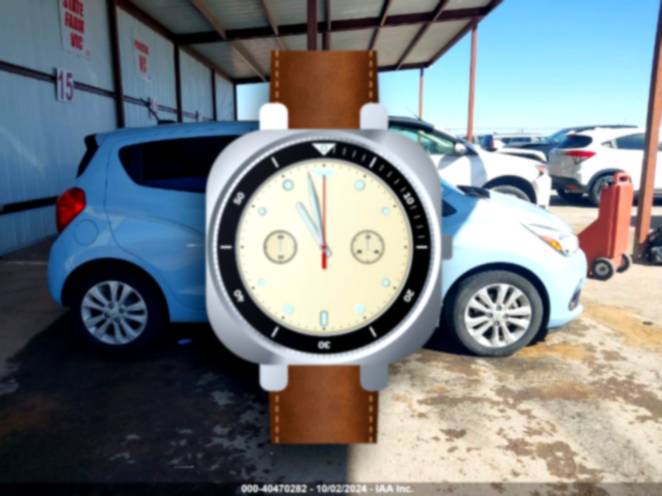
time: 10:58
